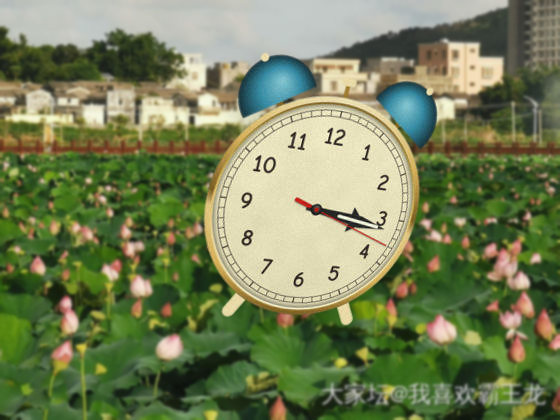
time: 3:16:18
